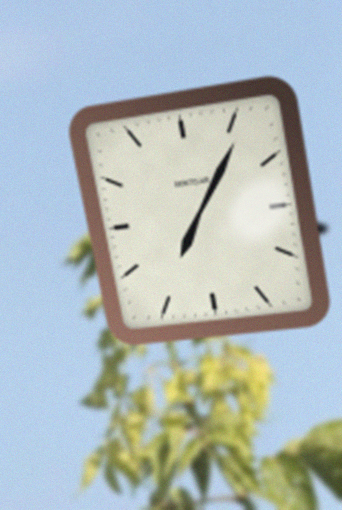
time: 7:06
